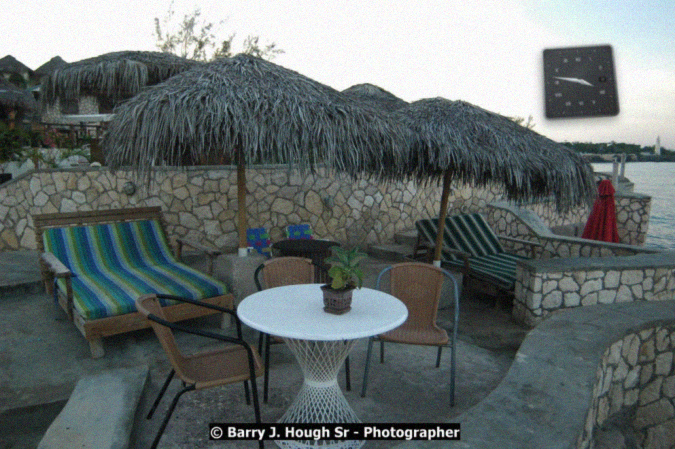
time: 3:47
